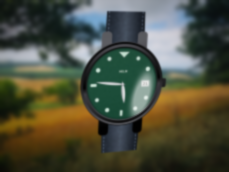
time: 5:46
